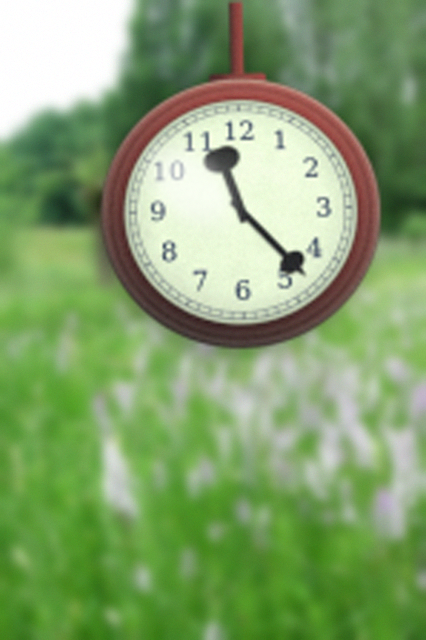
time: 11:23
